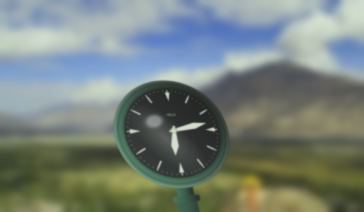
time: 6:13
